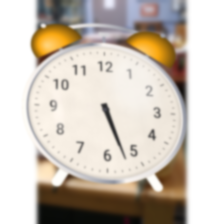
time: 5:27
